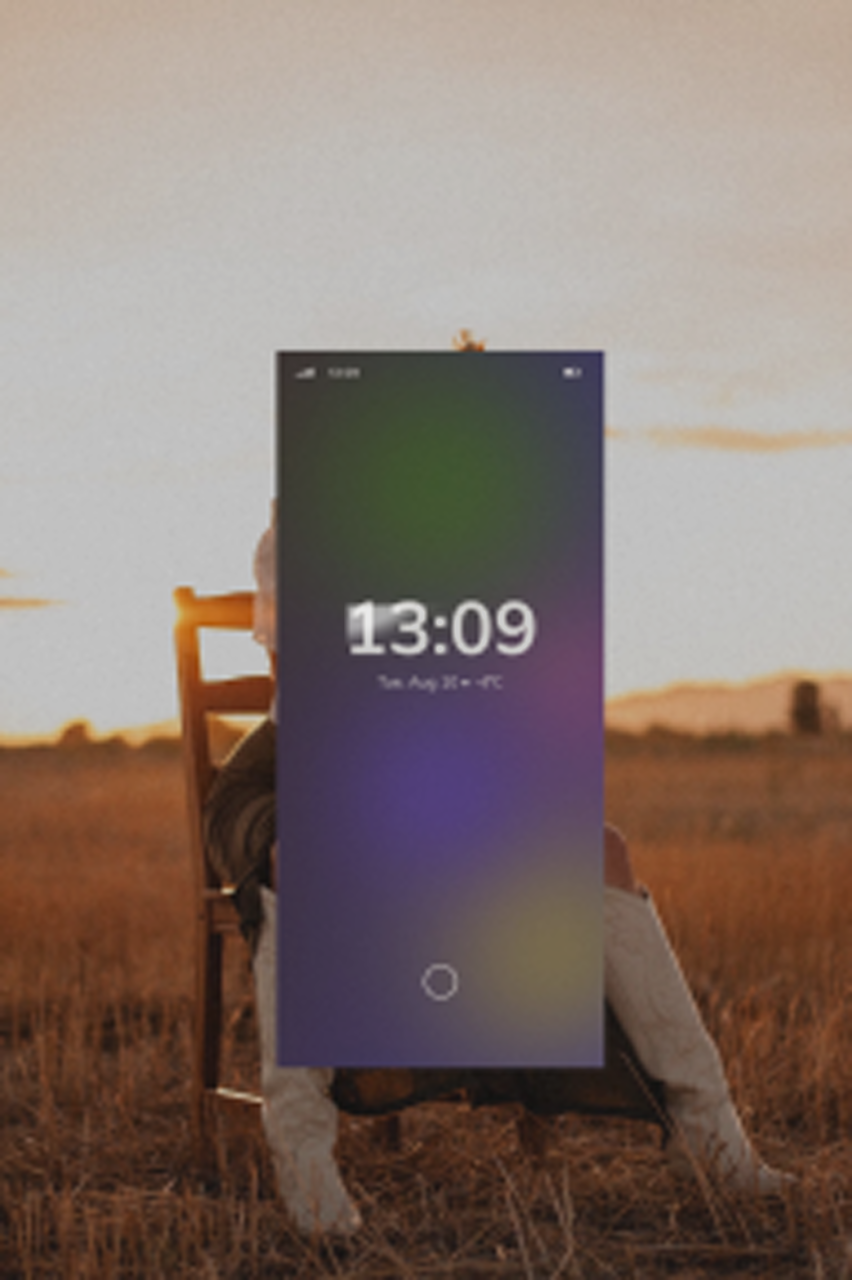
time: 13:09
